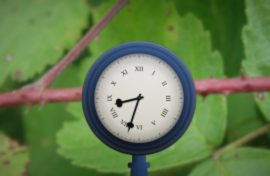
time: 8:33
